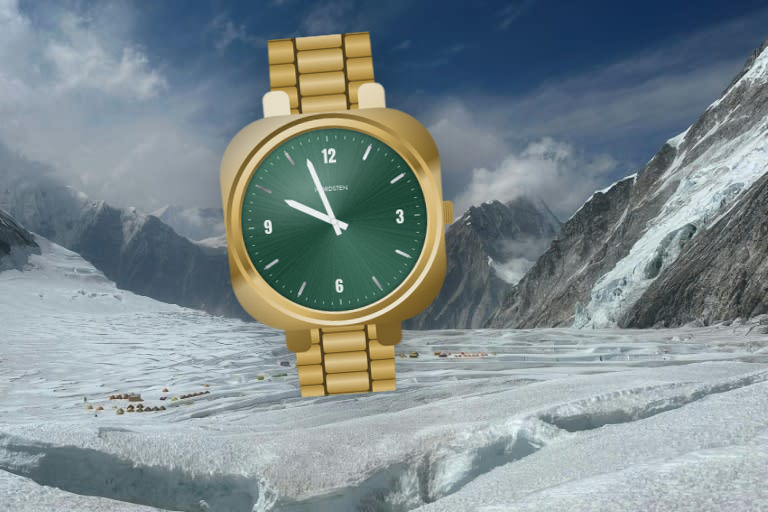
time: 9:57
